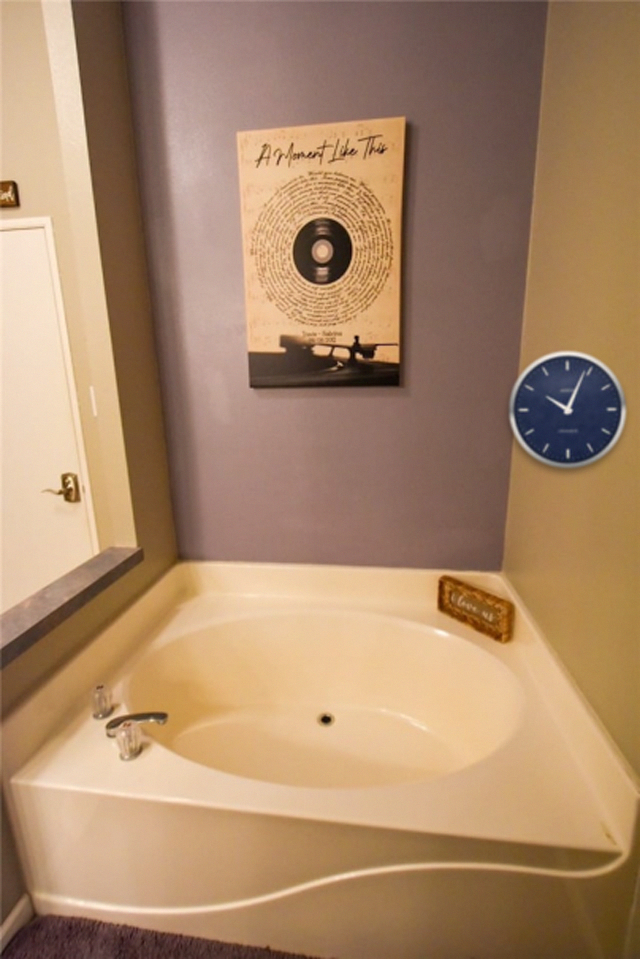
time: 10:04
